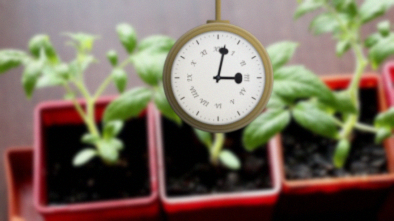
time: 3:02
